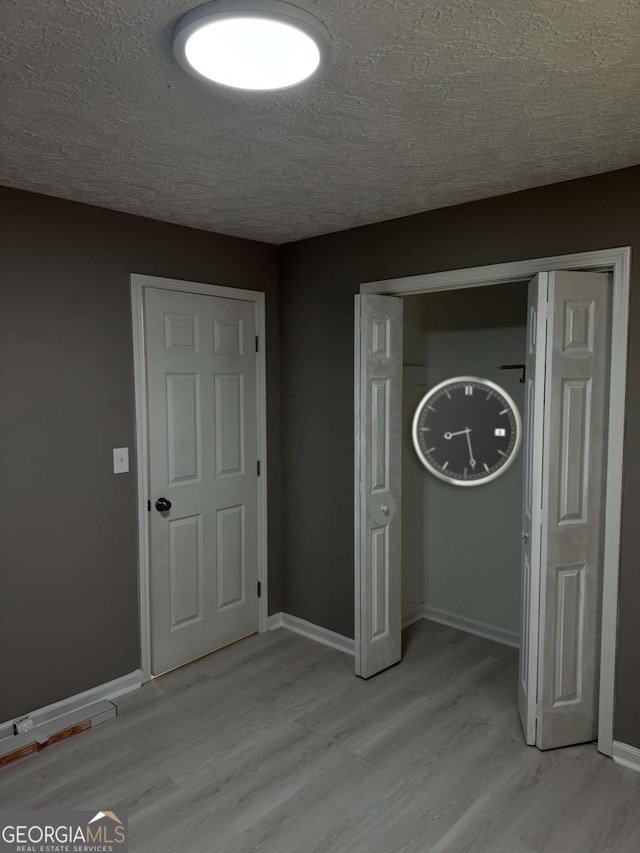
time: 8:28
